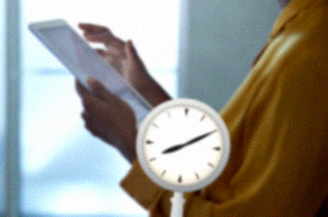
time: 8:10
